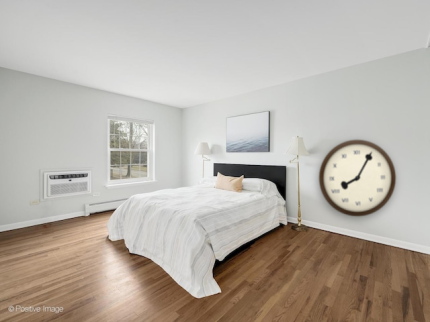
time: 8:05
